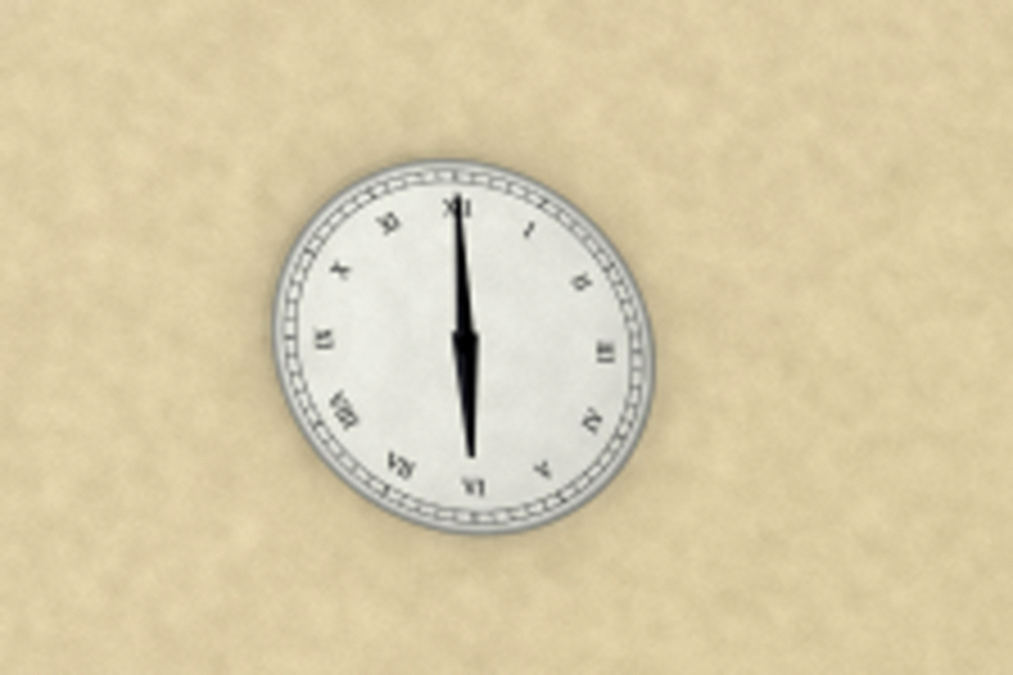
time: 6:00
